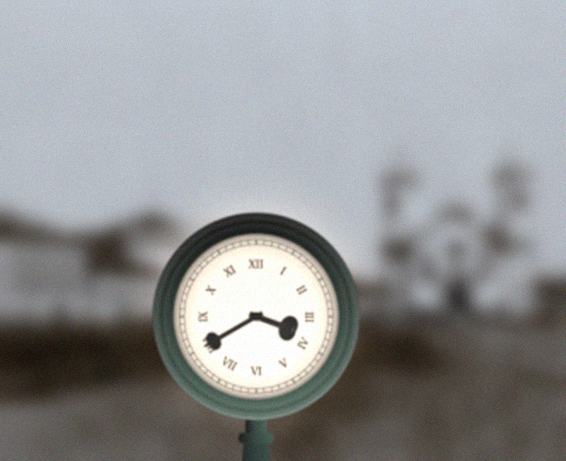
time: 3:40
